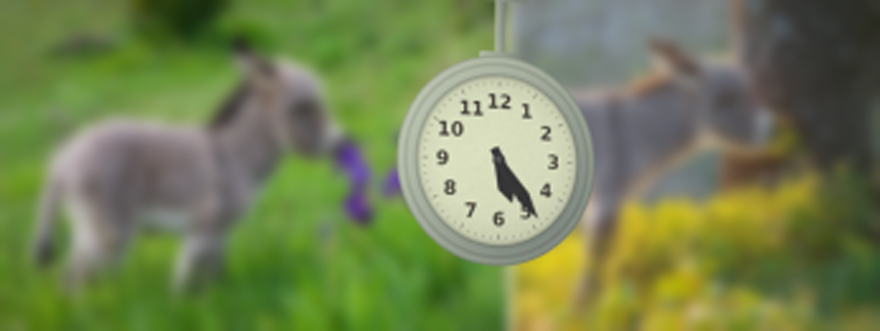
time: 5:24
